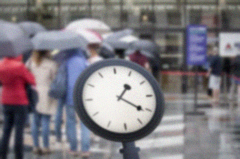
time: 1:21
